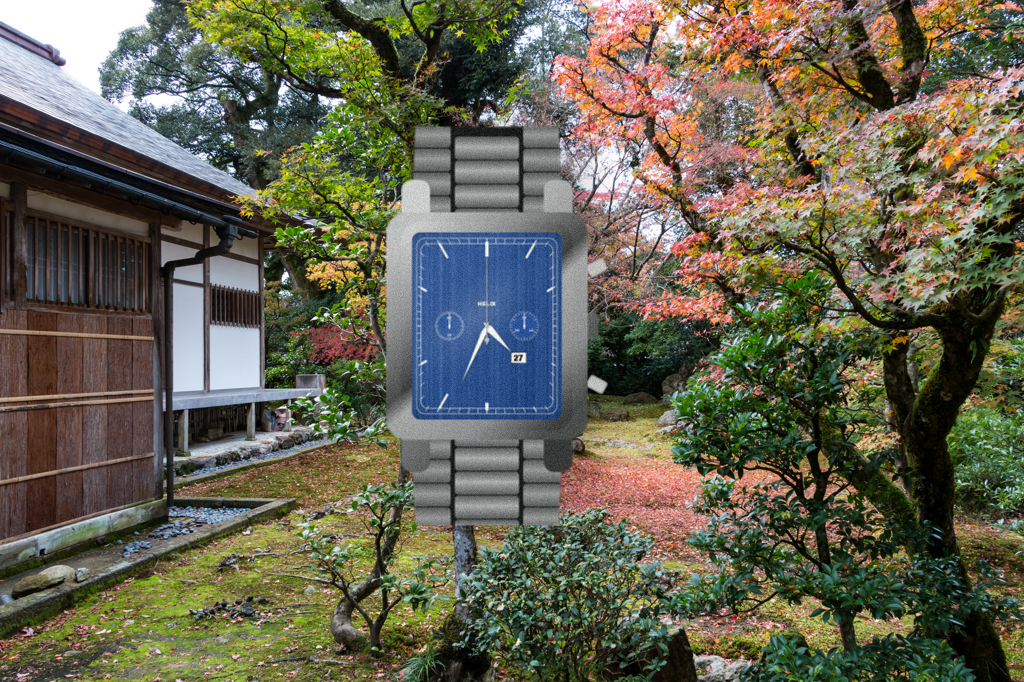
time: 4:34
